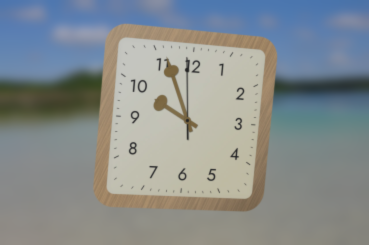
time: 9:55:59
